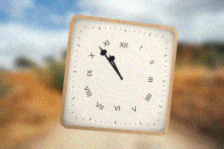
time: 10:53
